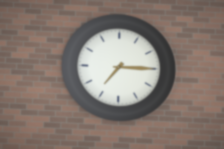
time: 7:15
